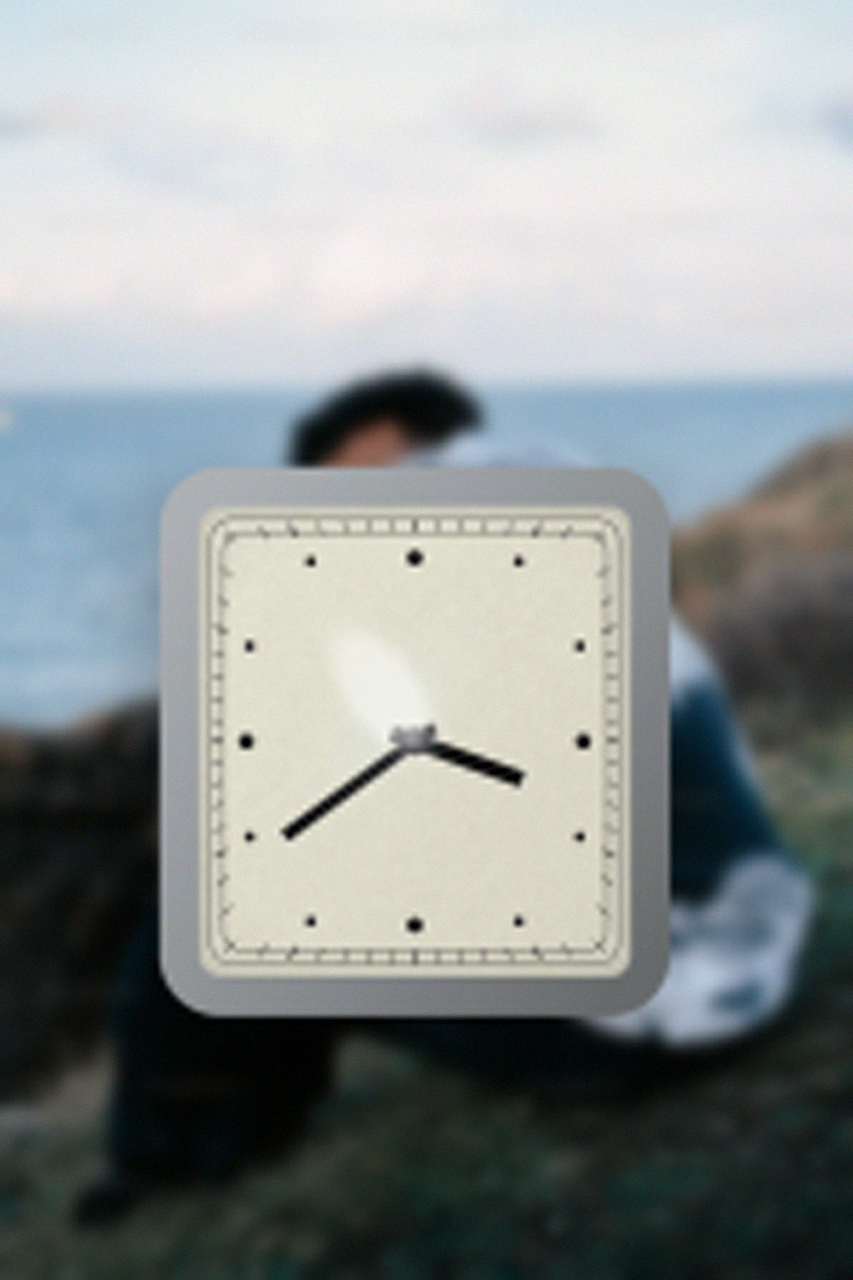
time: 3:39
